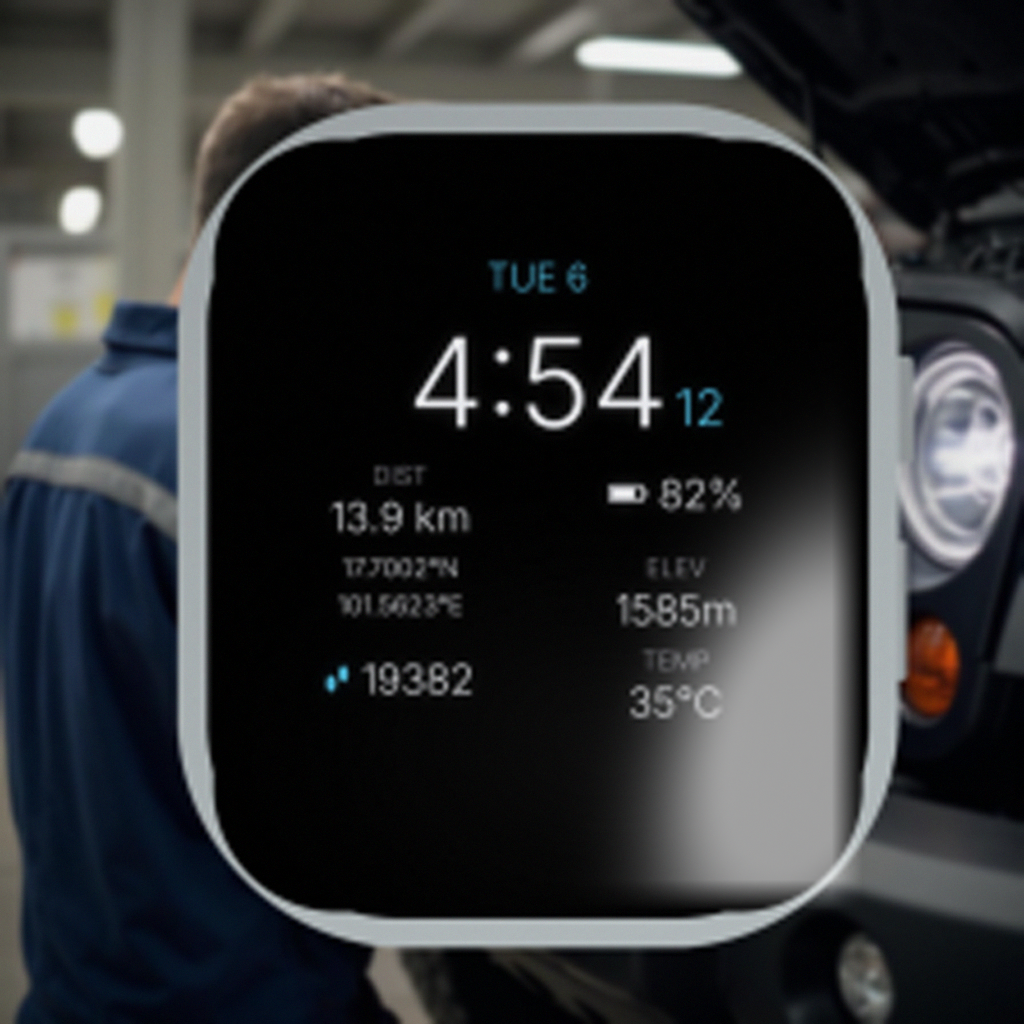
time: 4:54:12
